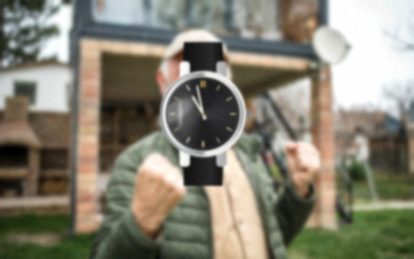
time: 10:58
